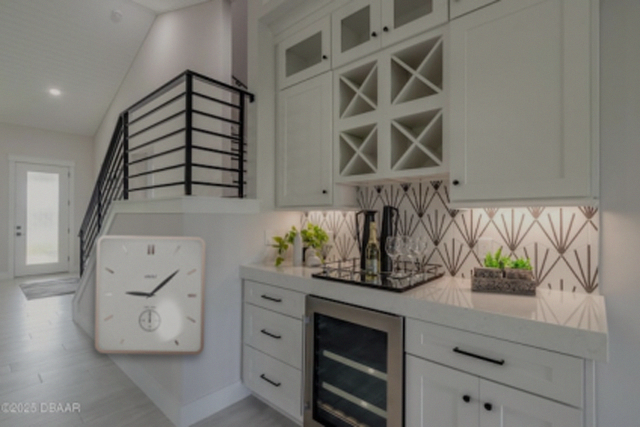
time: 9:08
